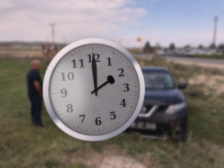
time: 2:00
